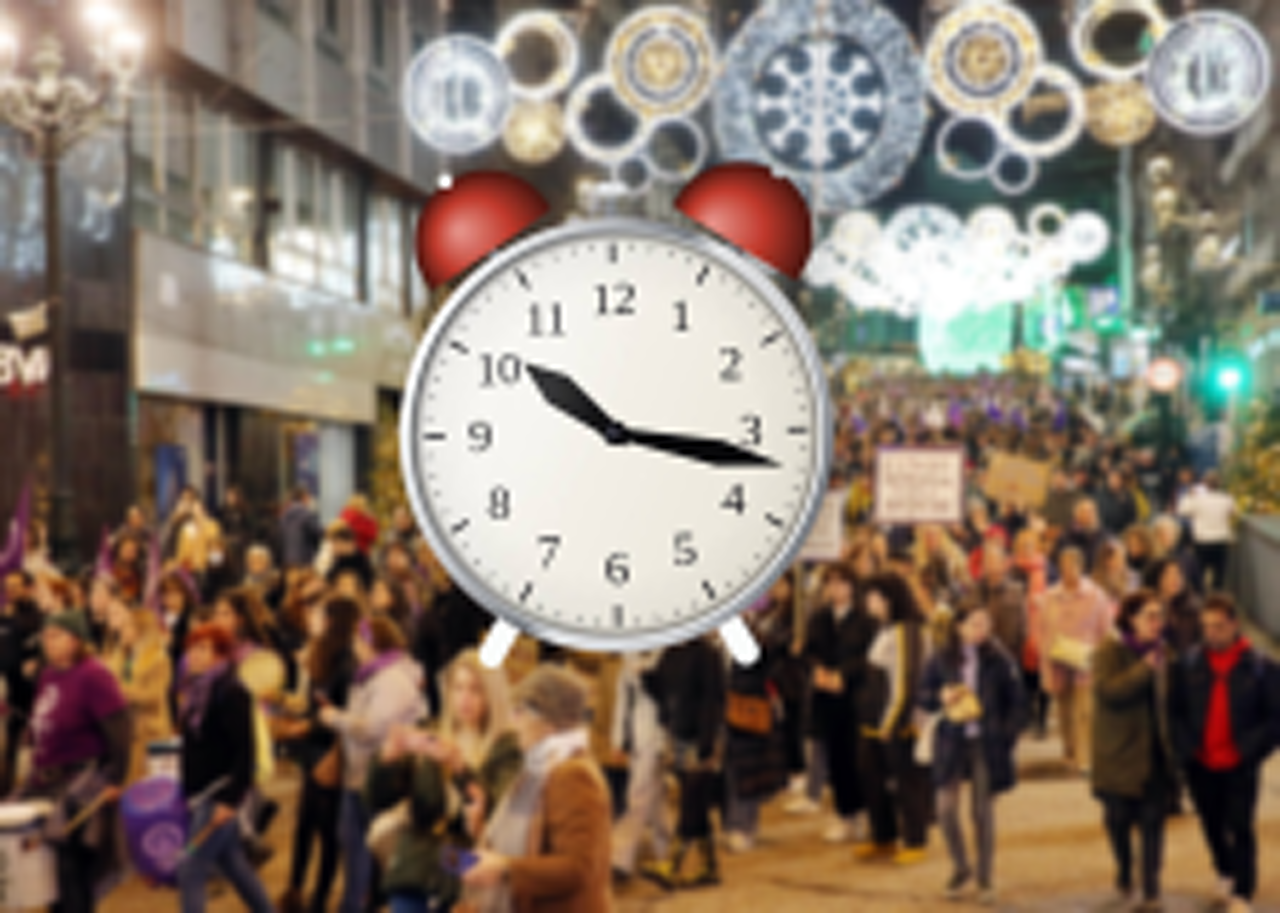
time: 10:17
